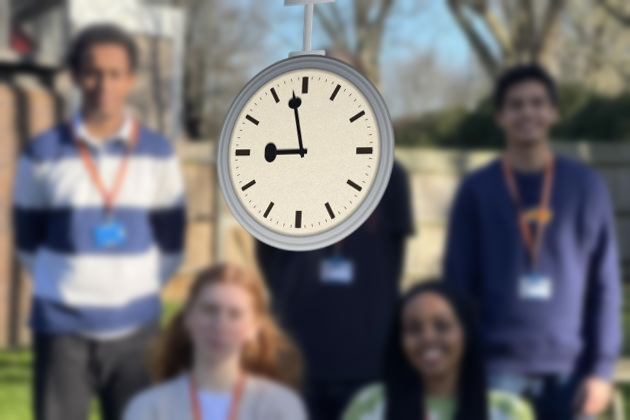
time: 8:58
